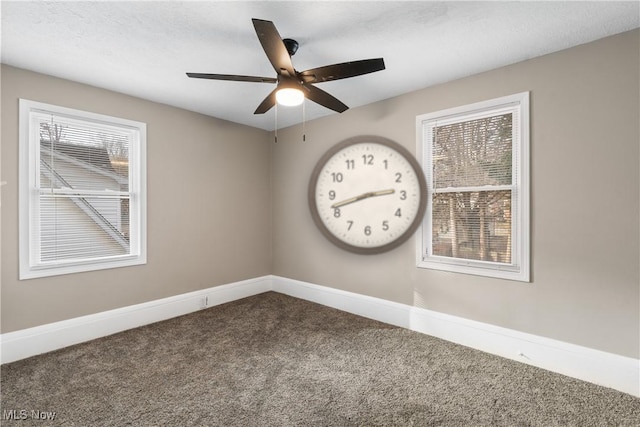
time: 2:42
